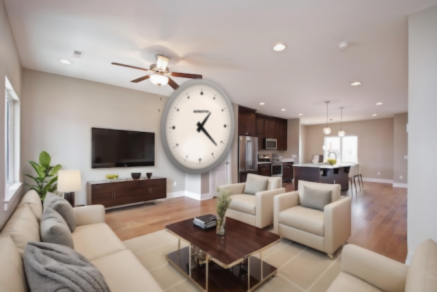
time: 1:22
